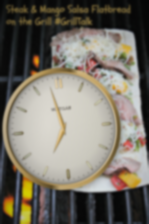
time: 6:58
